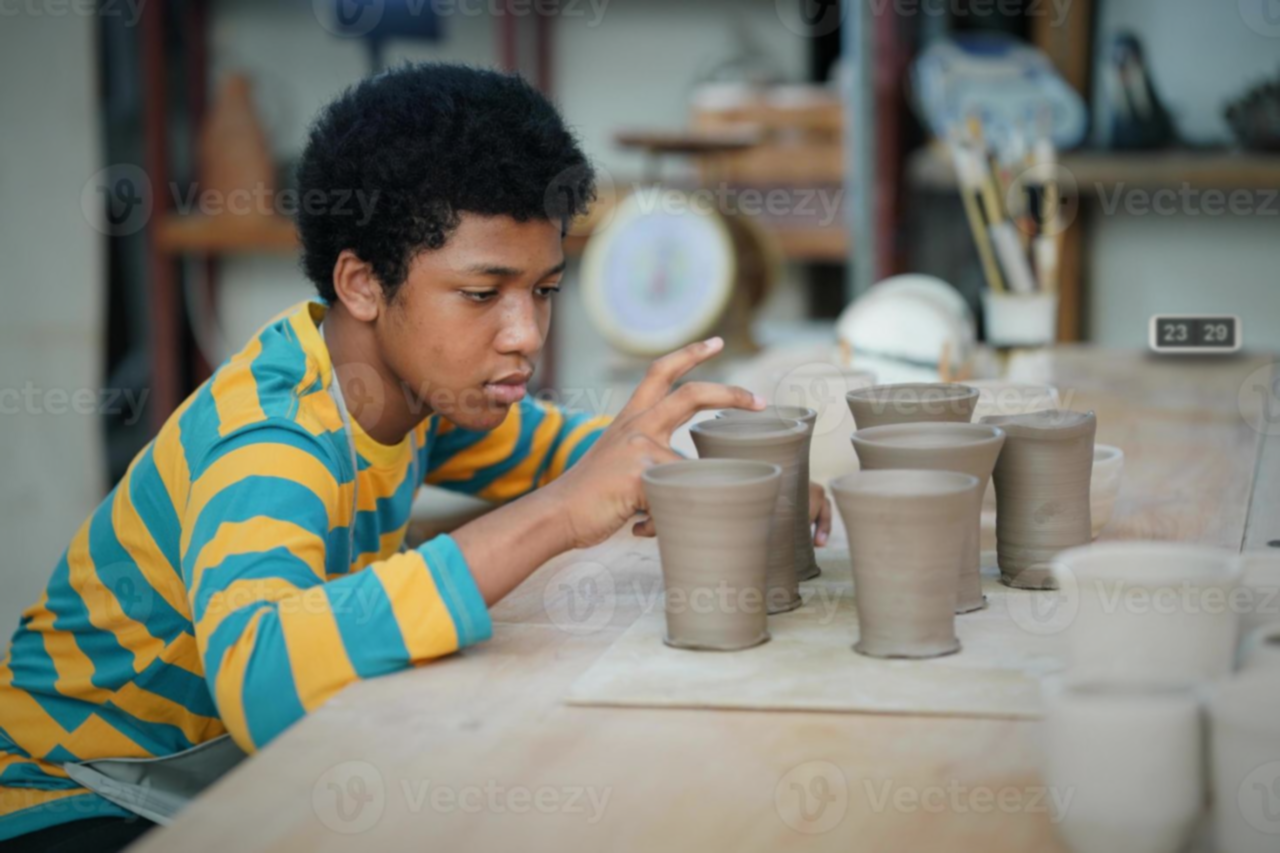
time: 23:29
